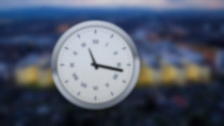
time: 11:17
